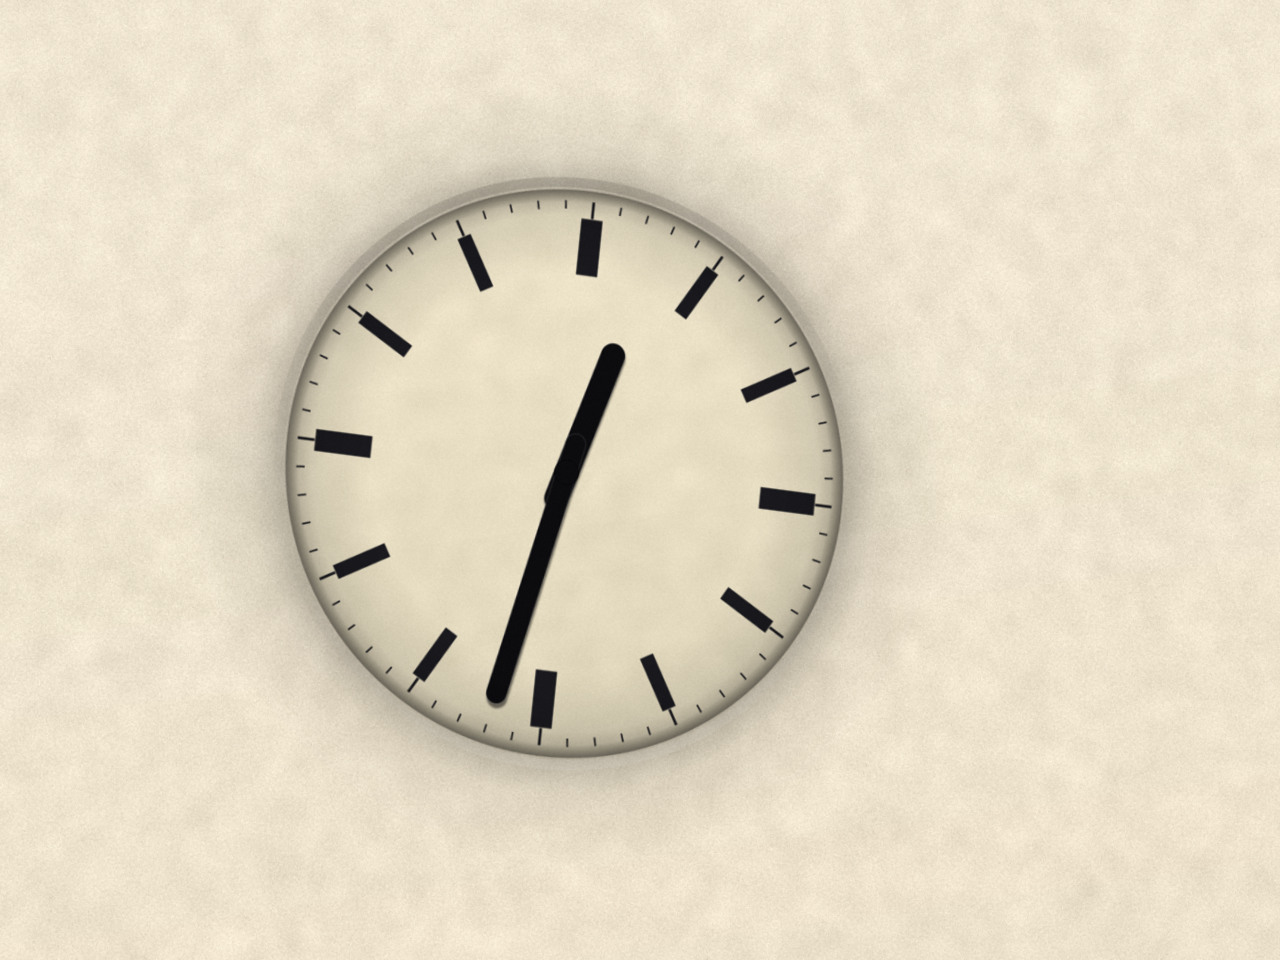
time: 12:32
